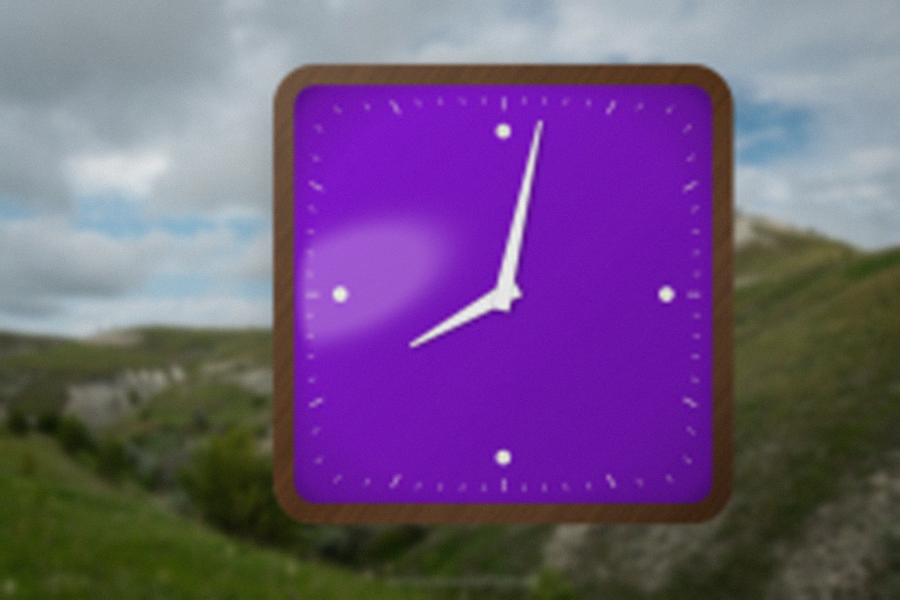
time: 8:02
